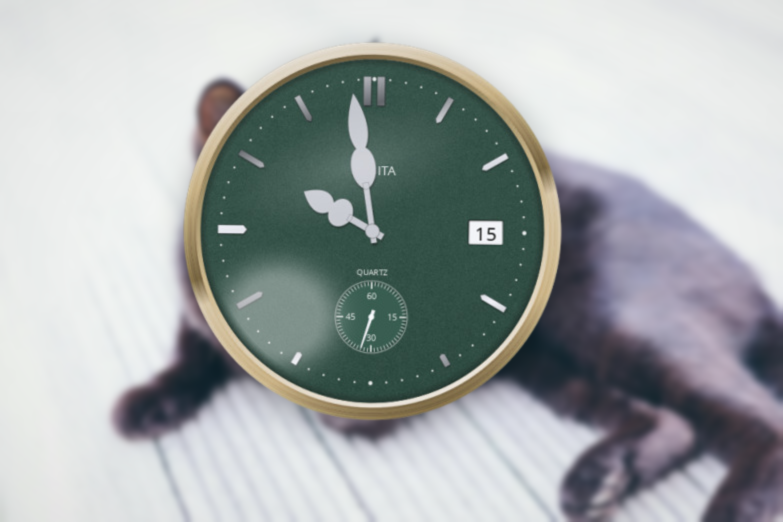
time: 9:58:33
